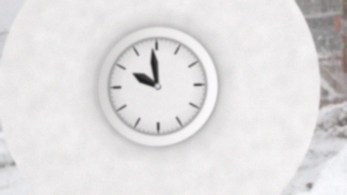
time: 9:59
